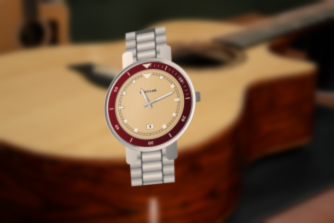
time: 11:12
